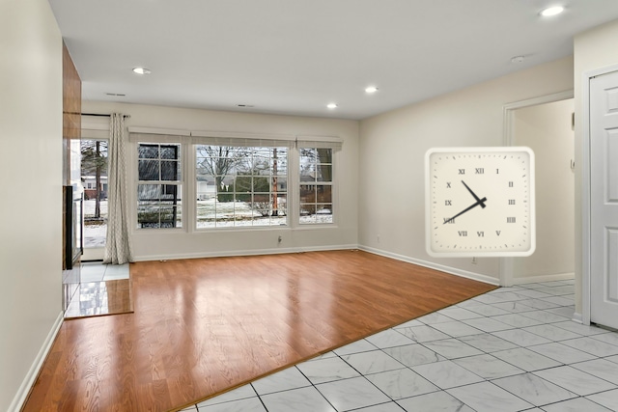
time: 10:40
